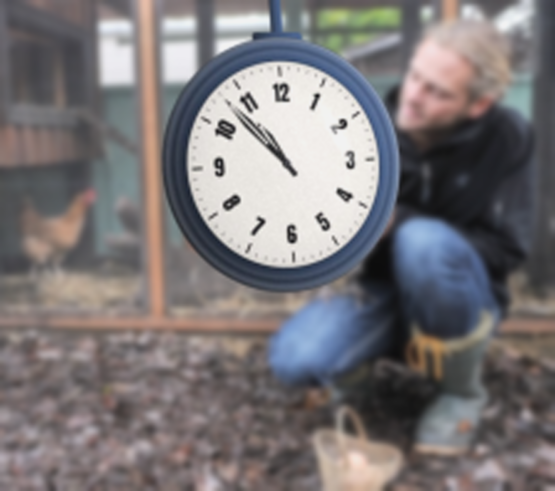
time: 10:53
